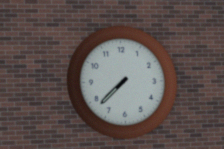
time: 7:38
